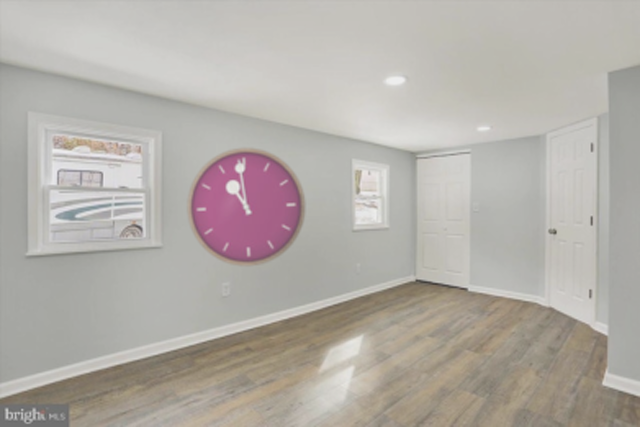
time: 10:59
